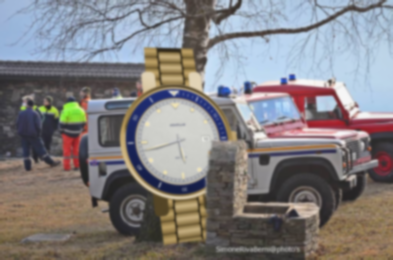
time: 5:43
